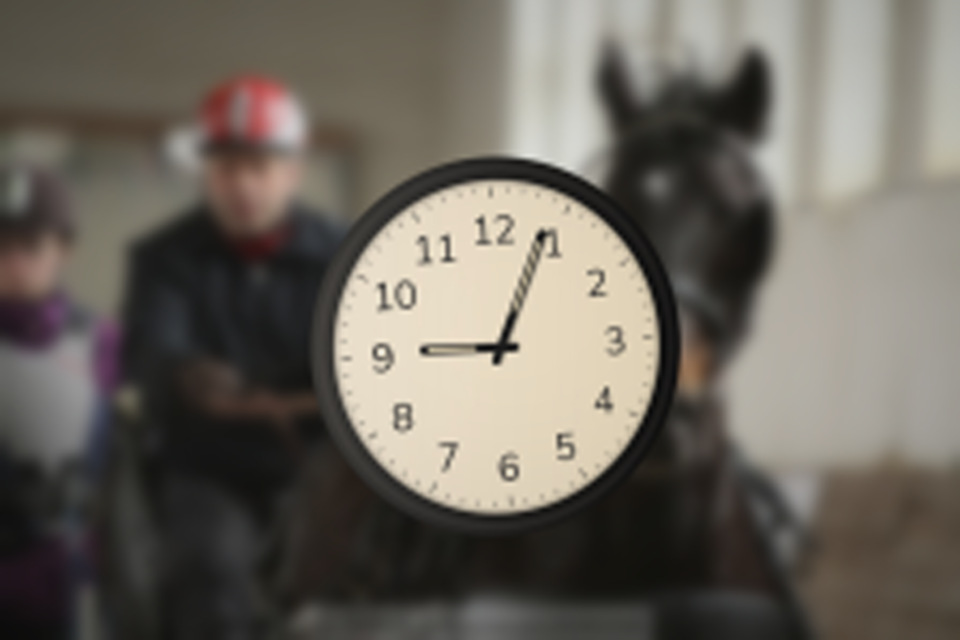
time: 9:04
